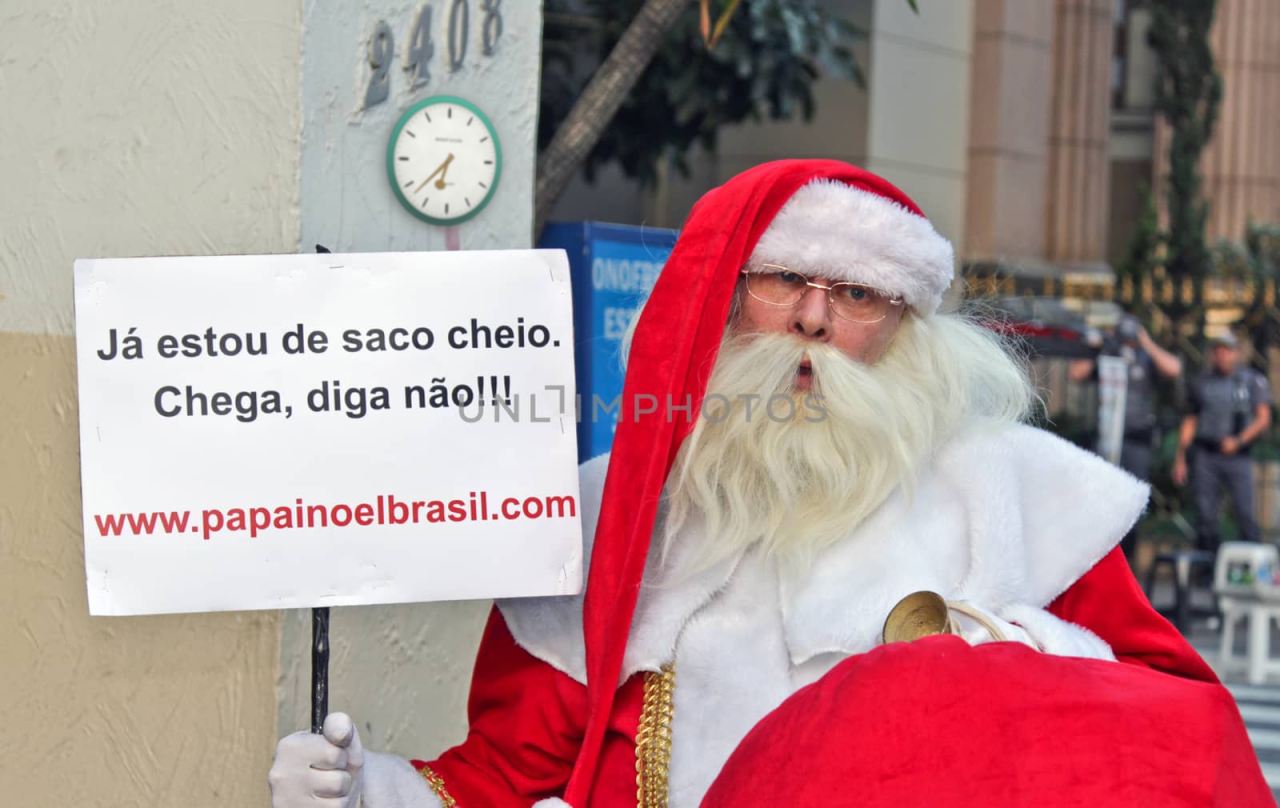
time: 6:38
